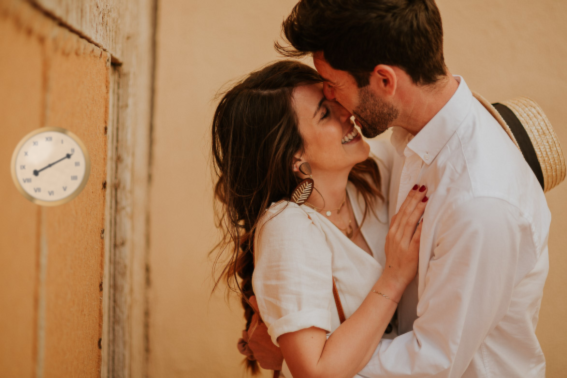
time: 8:11
